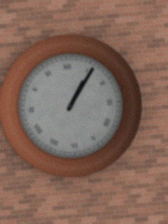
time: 1:06
